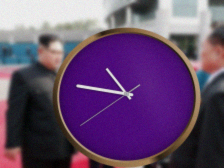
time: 10:46:39
